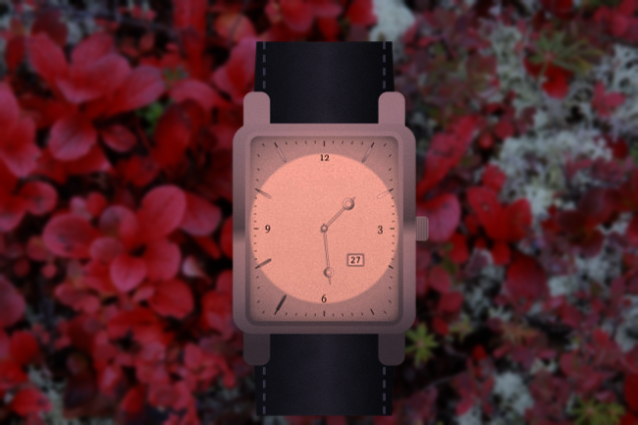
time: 1:29
